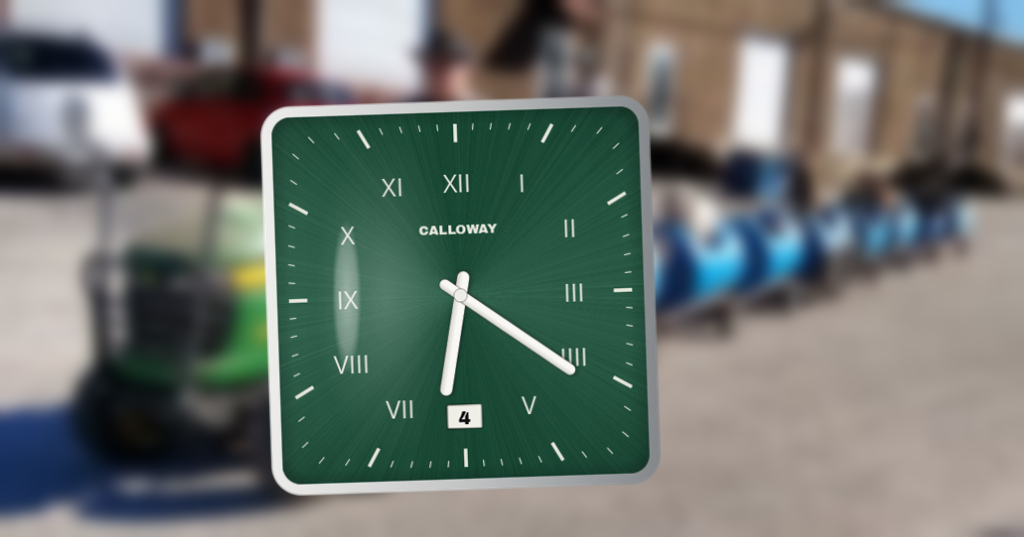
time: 6:21
